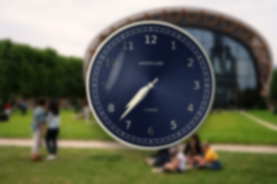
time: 7:37
